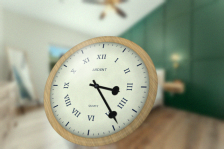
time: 3:24
